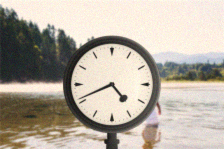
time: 4:41
